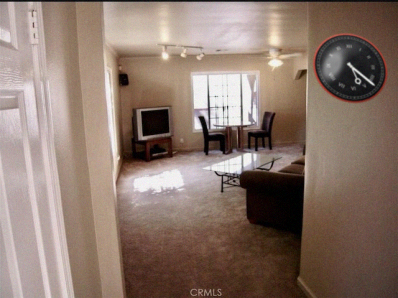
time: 5:22
